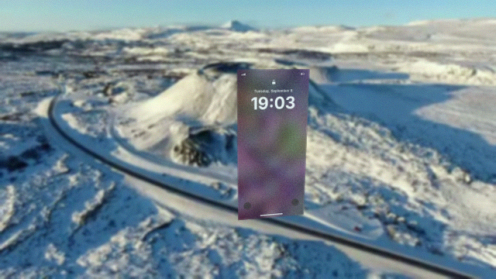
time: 19:03
